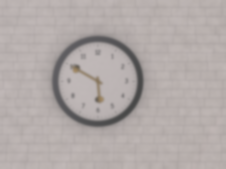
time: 5:50
